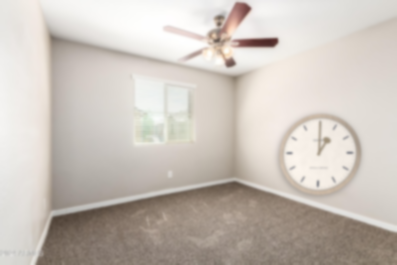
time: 1:00
